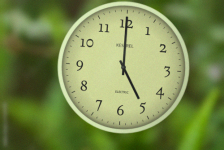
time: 5:00
